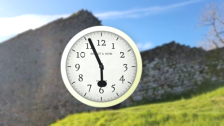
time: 5:56
